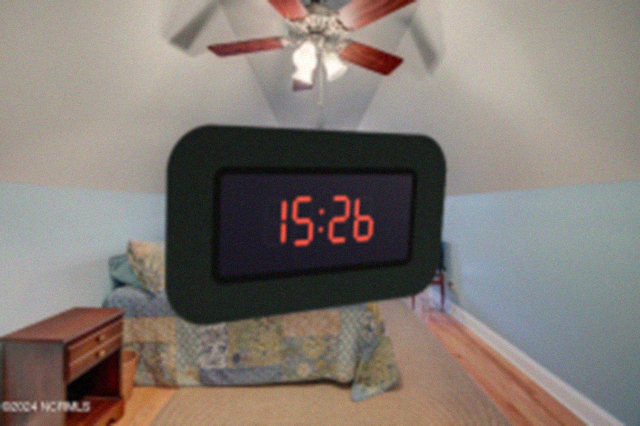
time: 15:26
